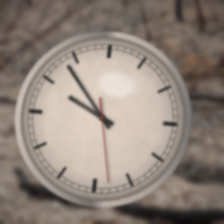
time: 9:53:28
